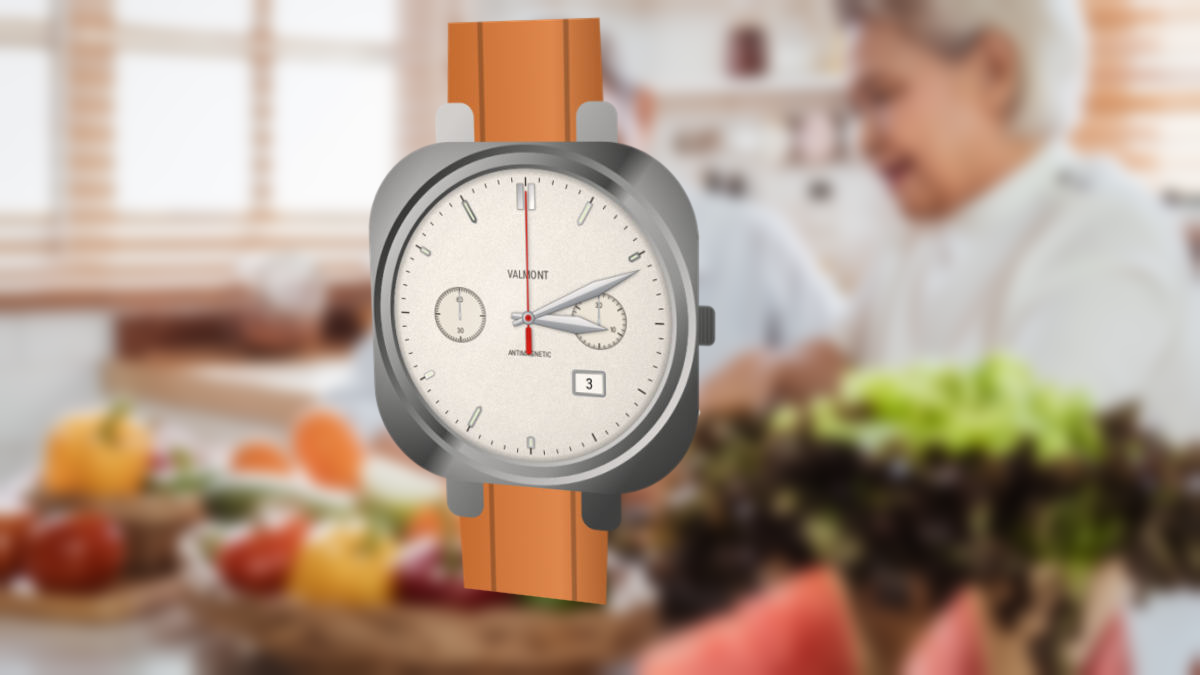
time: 3:11
